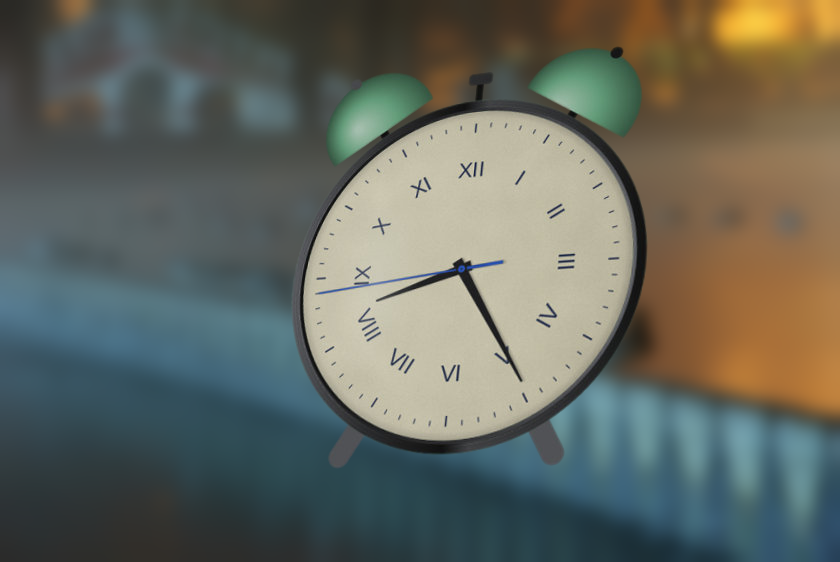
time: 8:24:44
